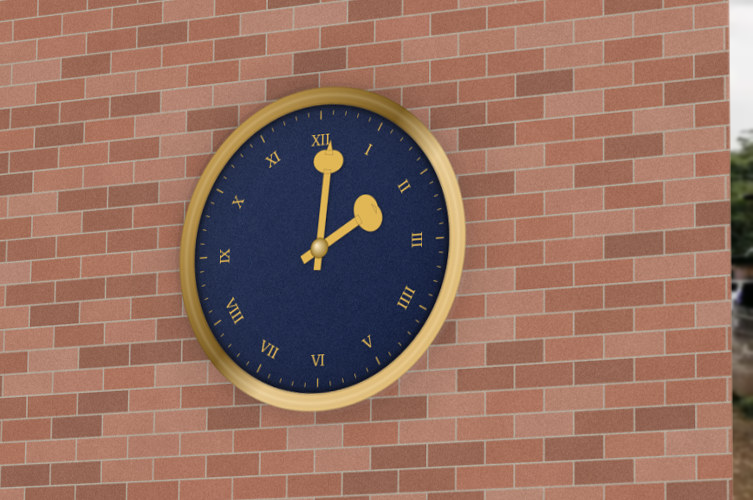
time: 2:01
